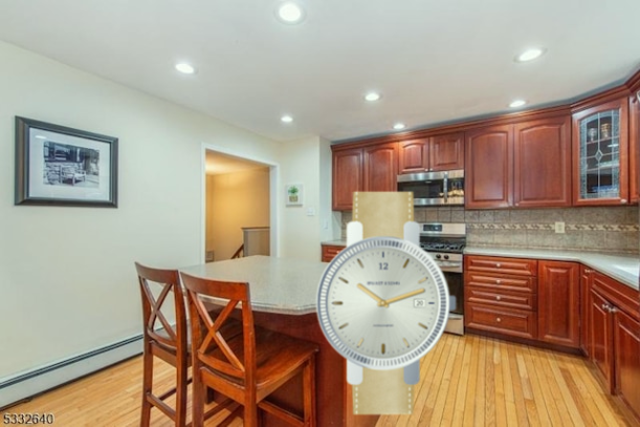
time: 10:12
